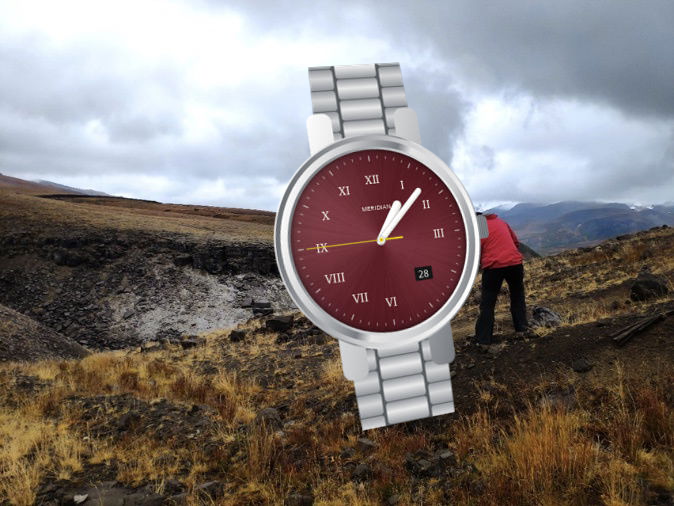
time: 1:07:45
